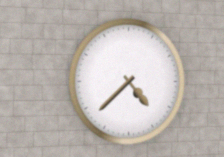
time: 4:38
